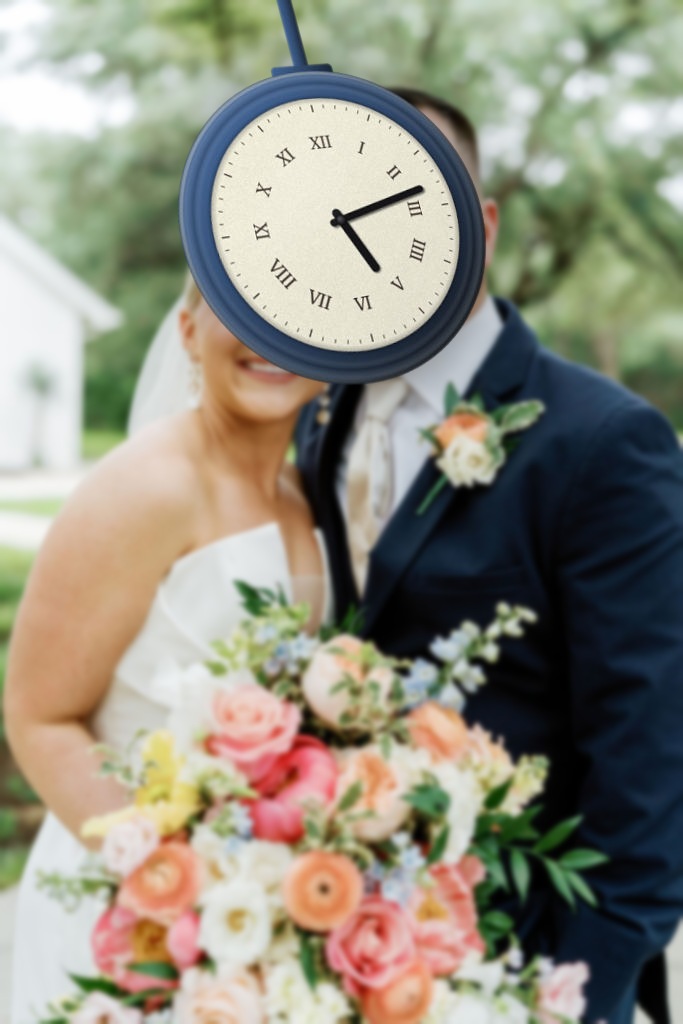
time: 5:13
